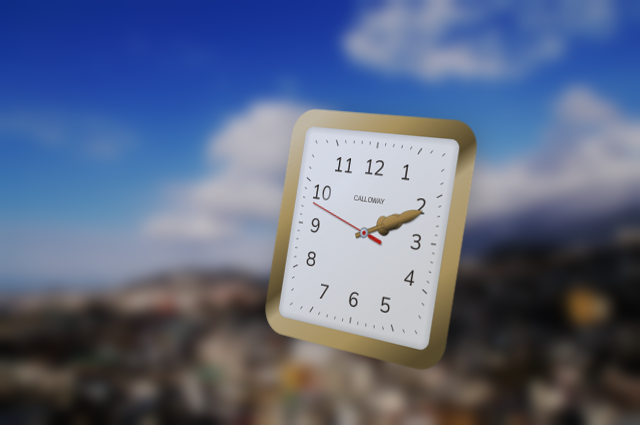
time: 2:10:48
